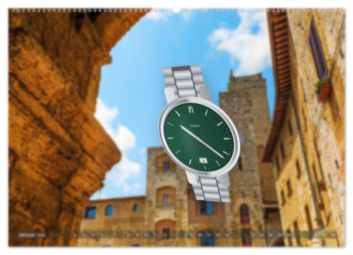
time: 10:22
